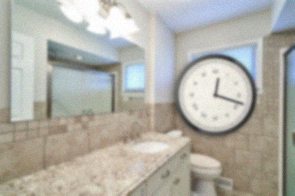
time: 12:18
